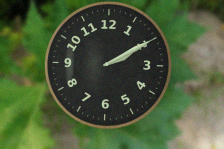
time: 2:10
